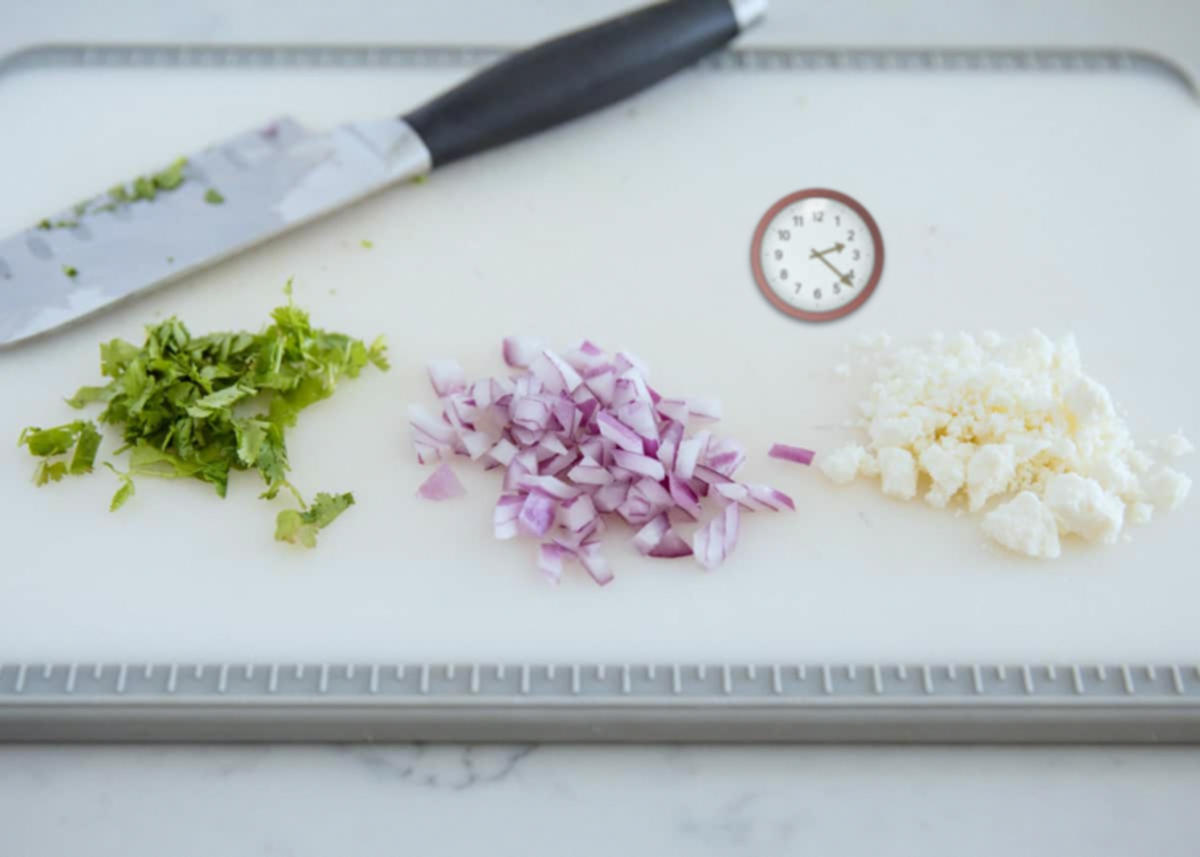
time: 2:22
